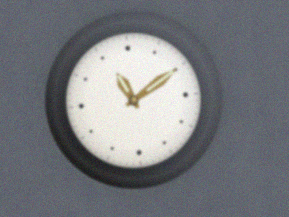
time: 11:10
